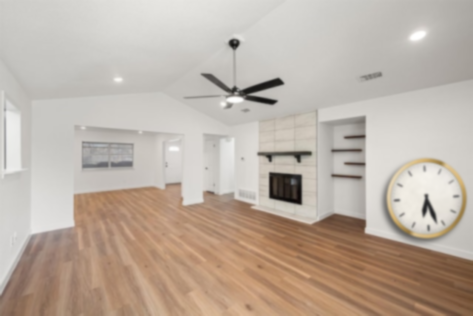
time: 6:27
